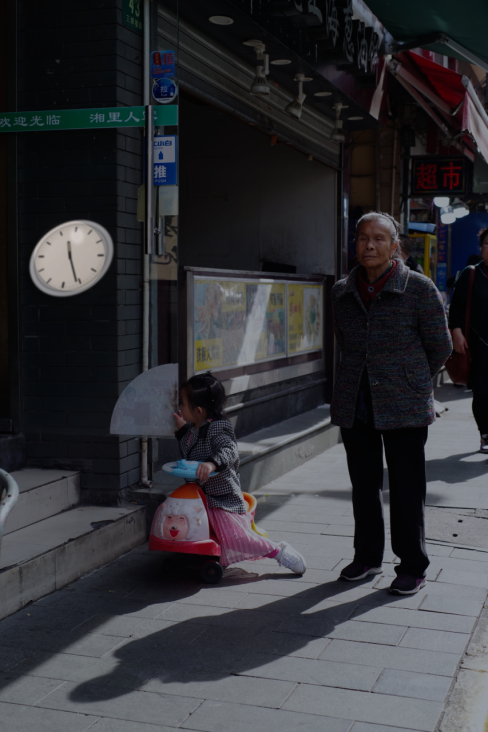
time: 11:26
